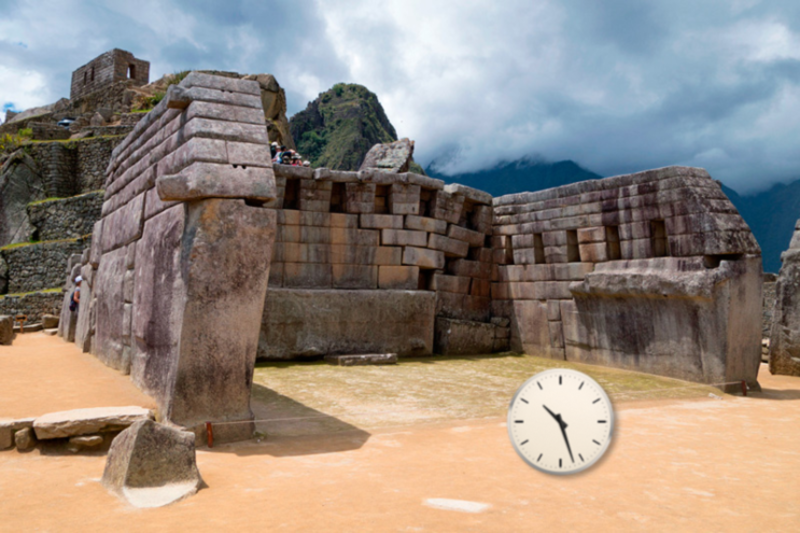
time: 10:27
